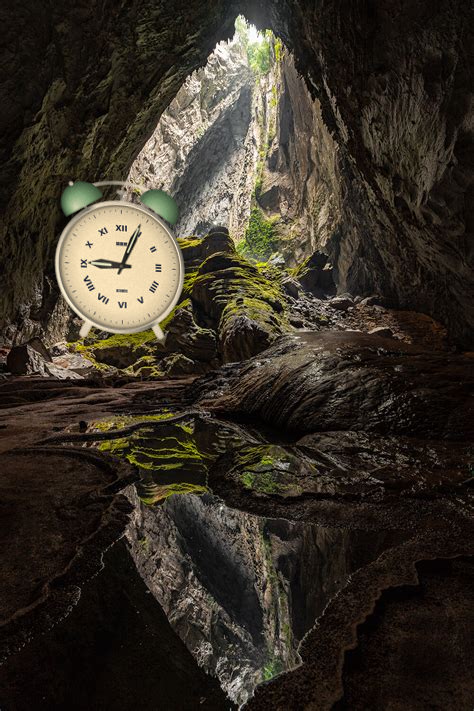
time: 9:04
